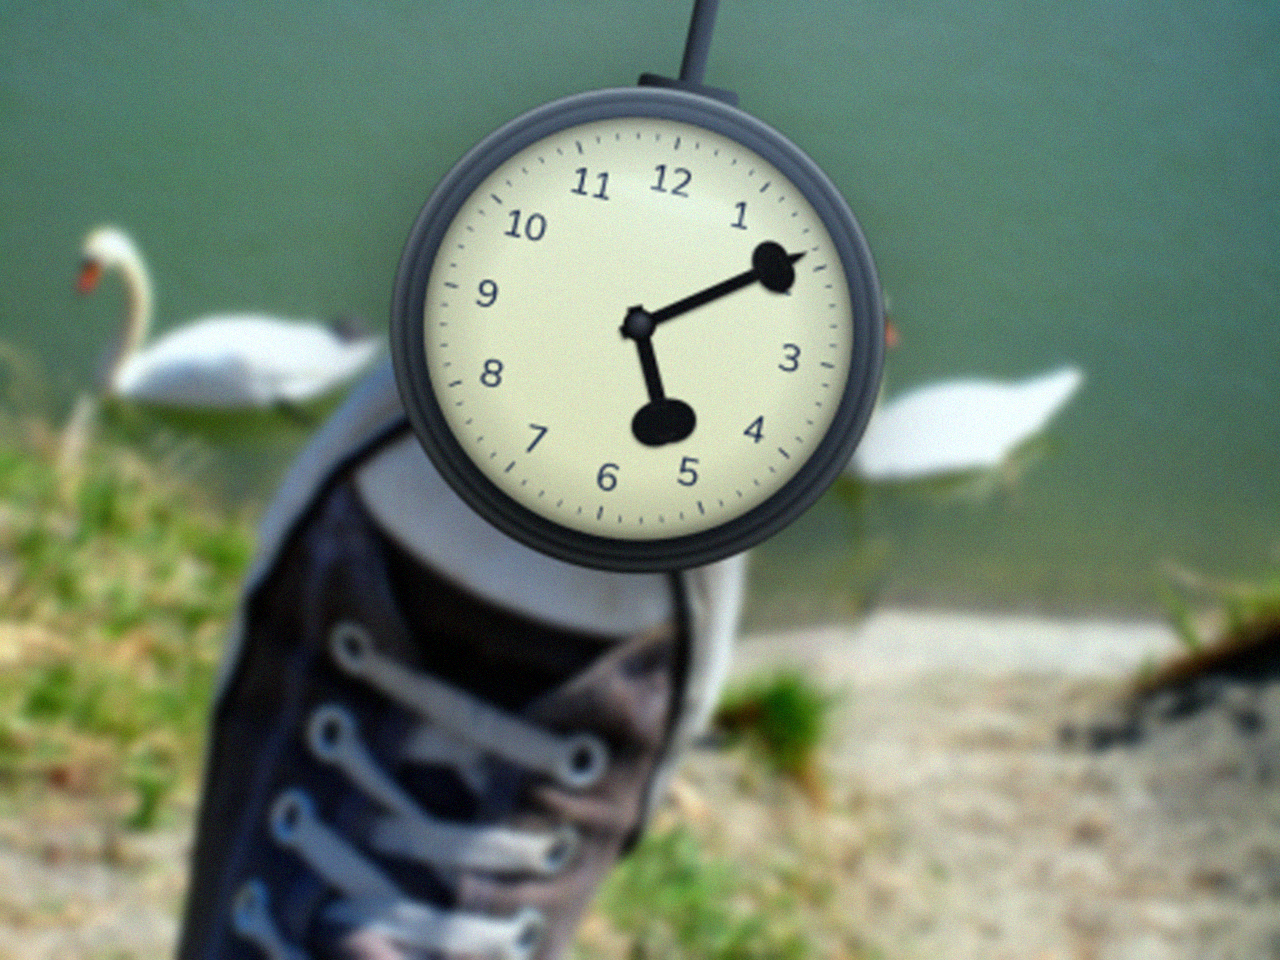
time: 5:09
